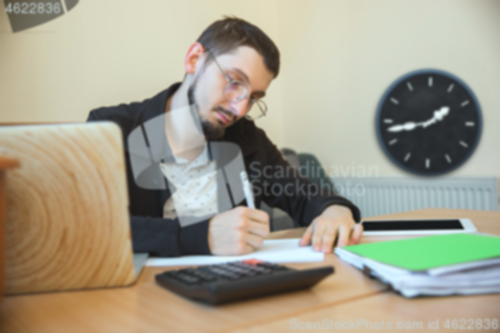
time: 1:43
